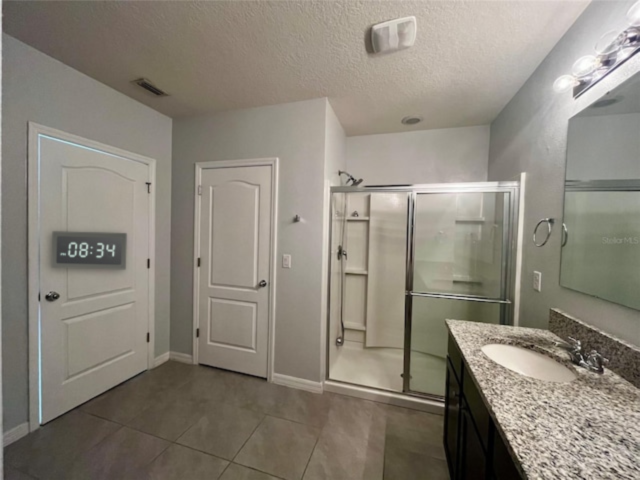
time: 8:34
